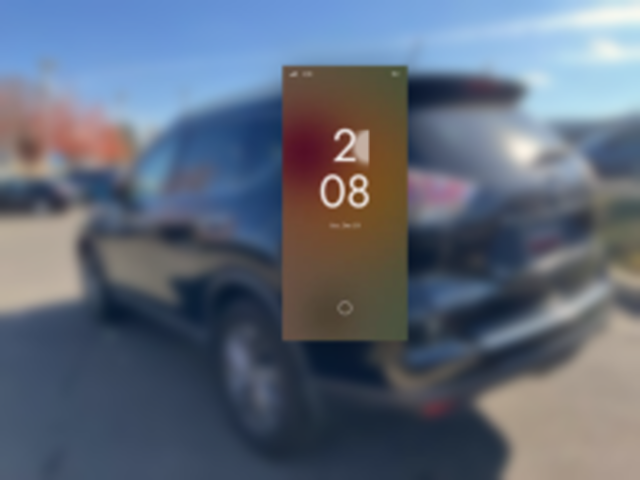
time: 2:08
